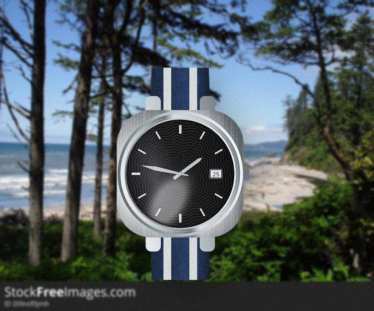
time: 1:47
